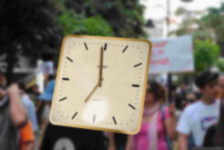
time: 6:59
